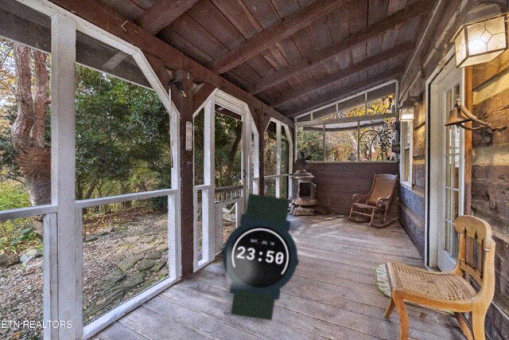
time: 23:50
